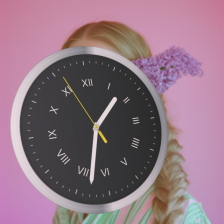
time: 1:32:56
